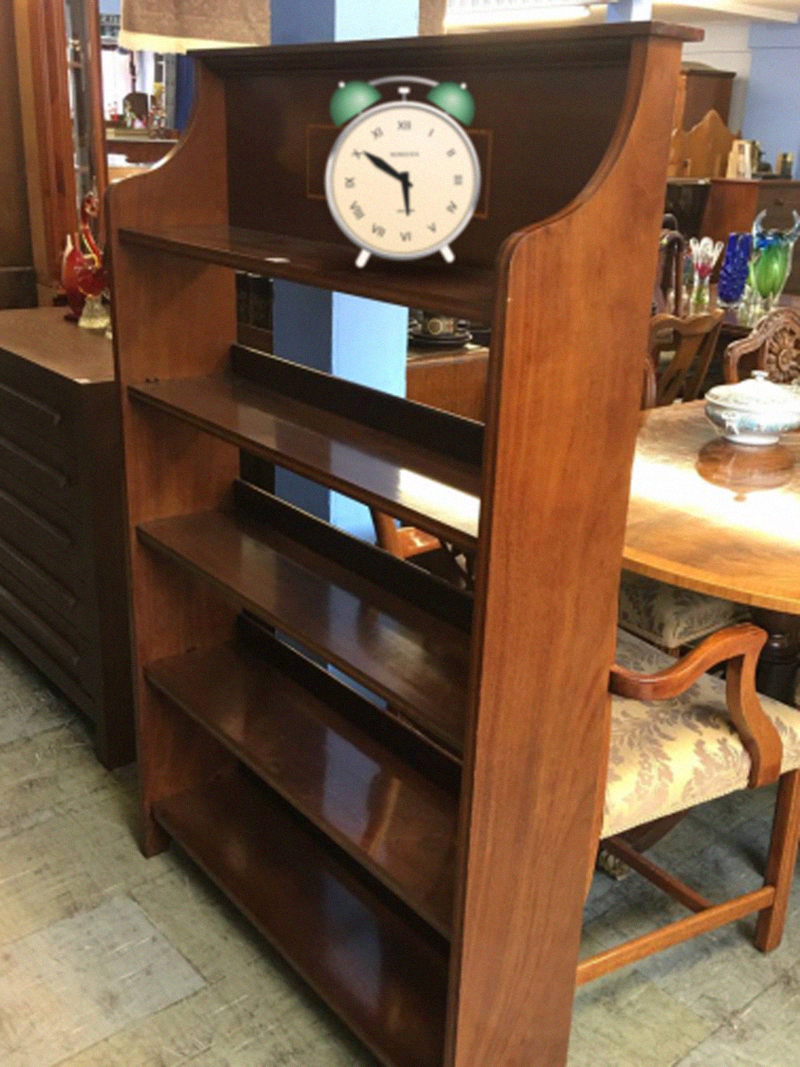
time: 5:51
